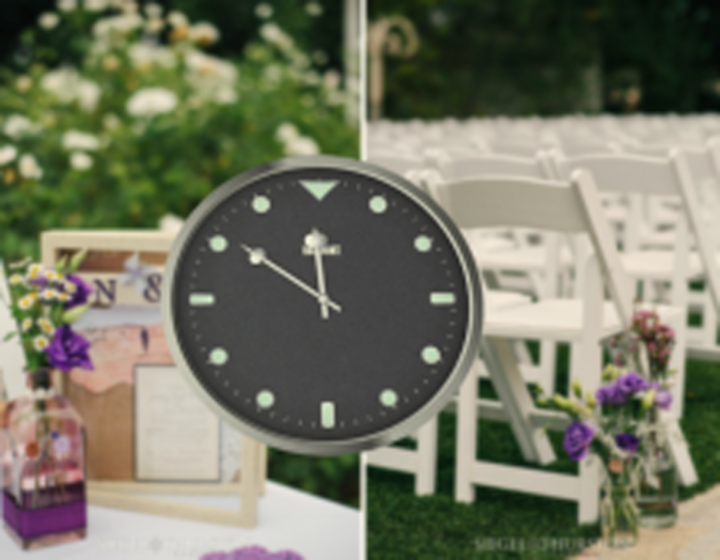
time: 11:51
